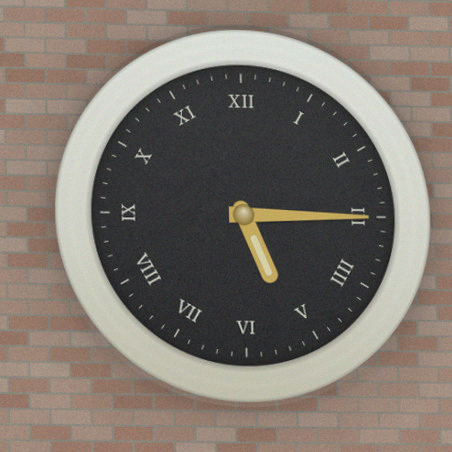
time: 5:15
